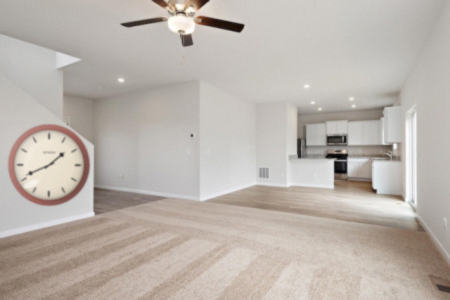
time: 1:41
